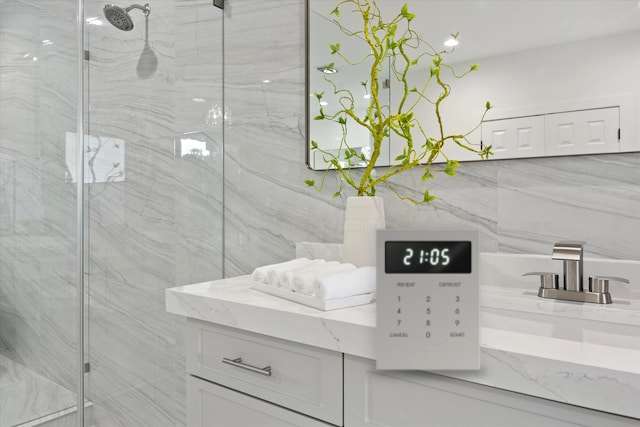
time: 21:05
